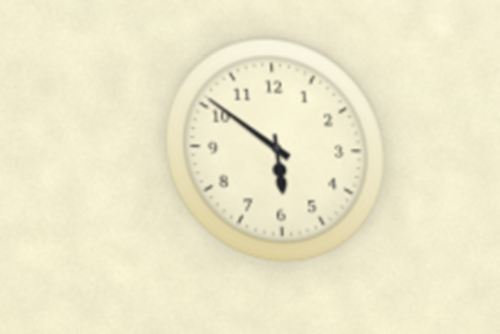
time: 5:51
